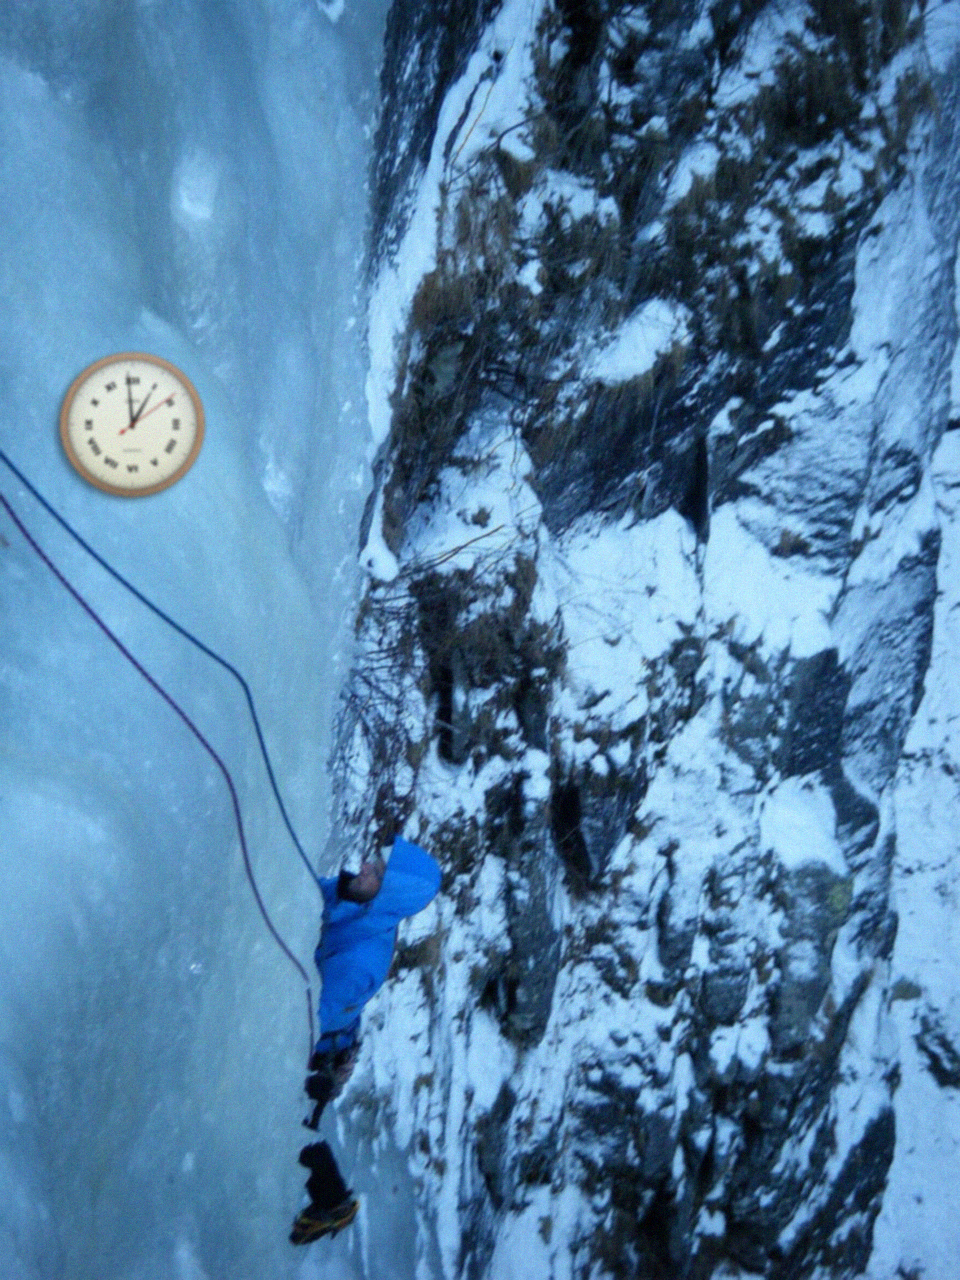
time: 12:59:09
